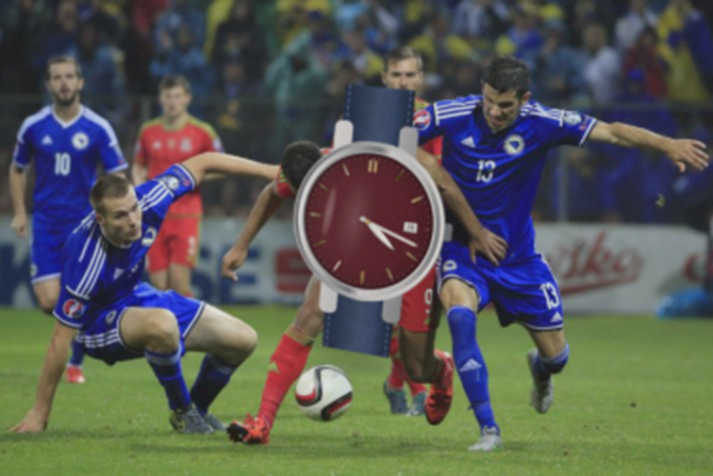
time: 4:18
